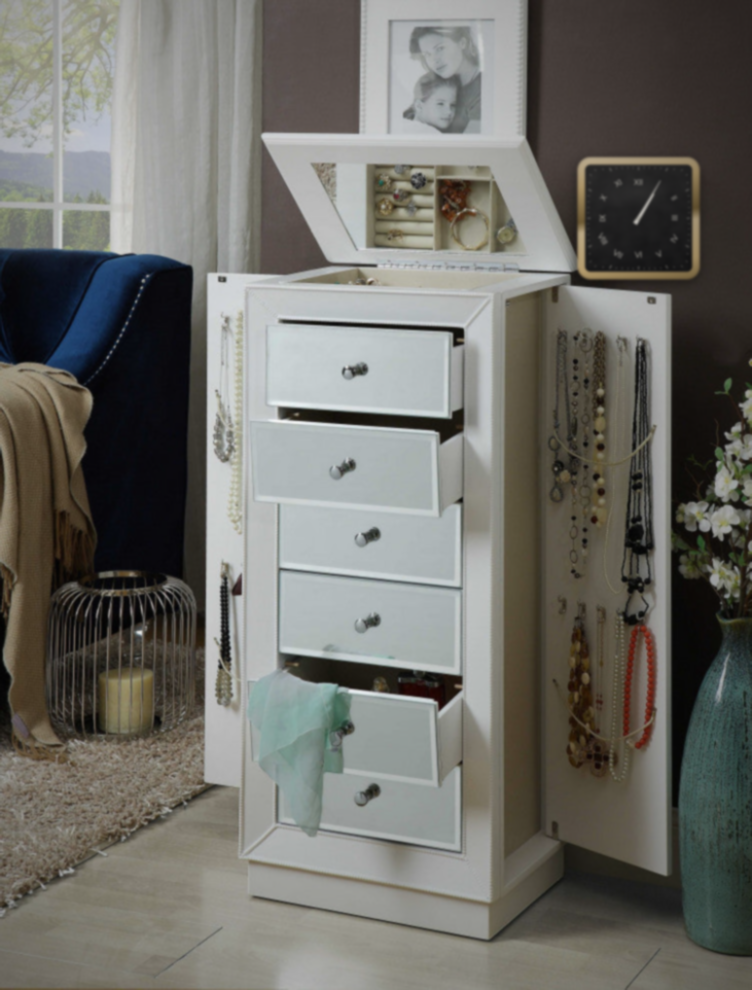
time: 1:05
